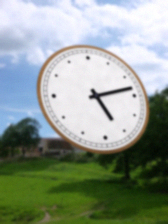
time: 5:13
